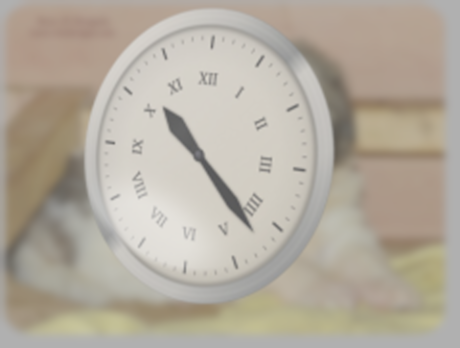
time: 10:22
